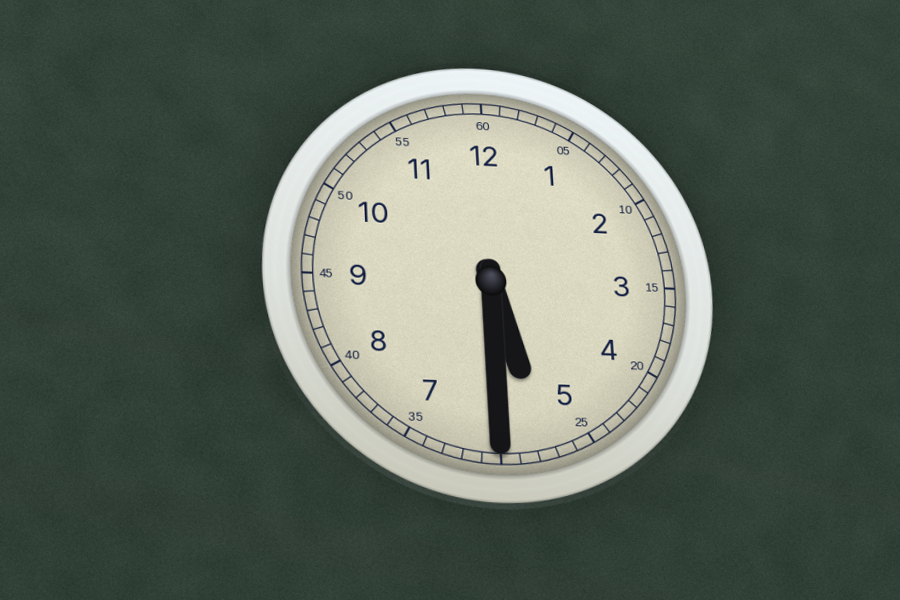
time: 5:30
